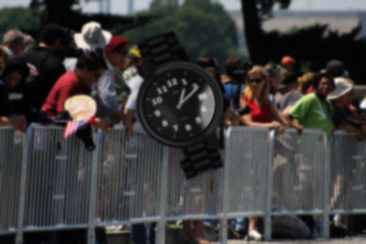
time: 1:11
